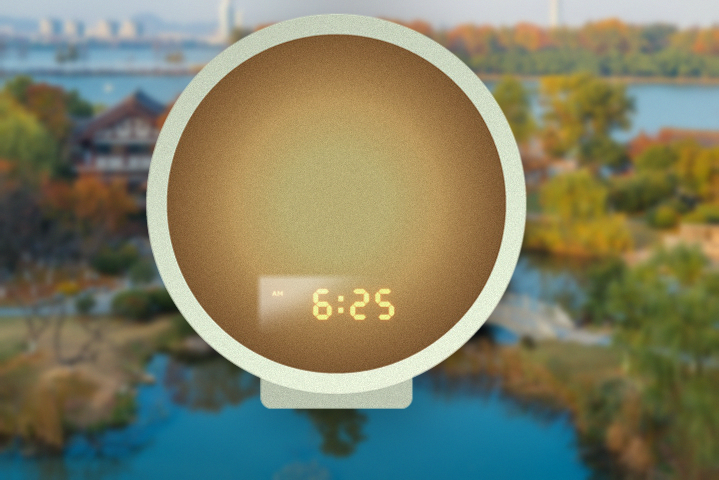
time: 6:25
